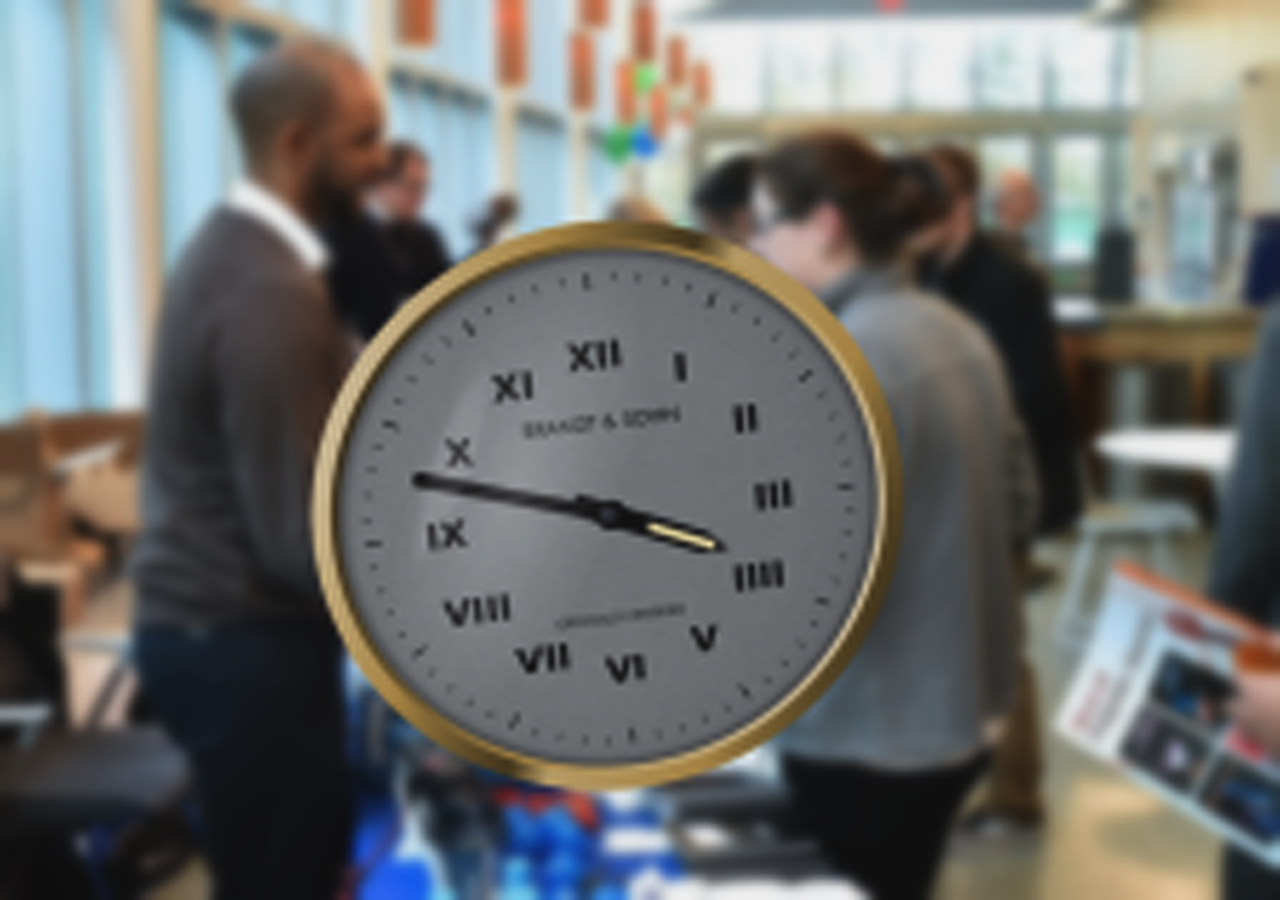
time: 3:48
